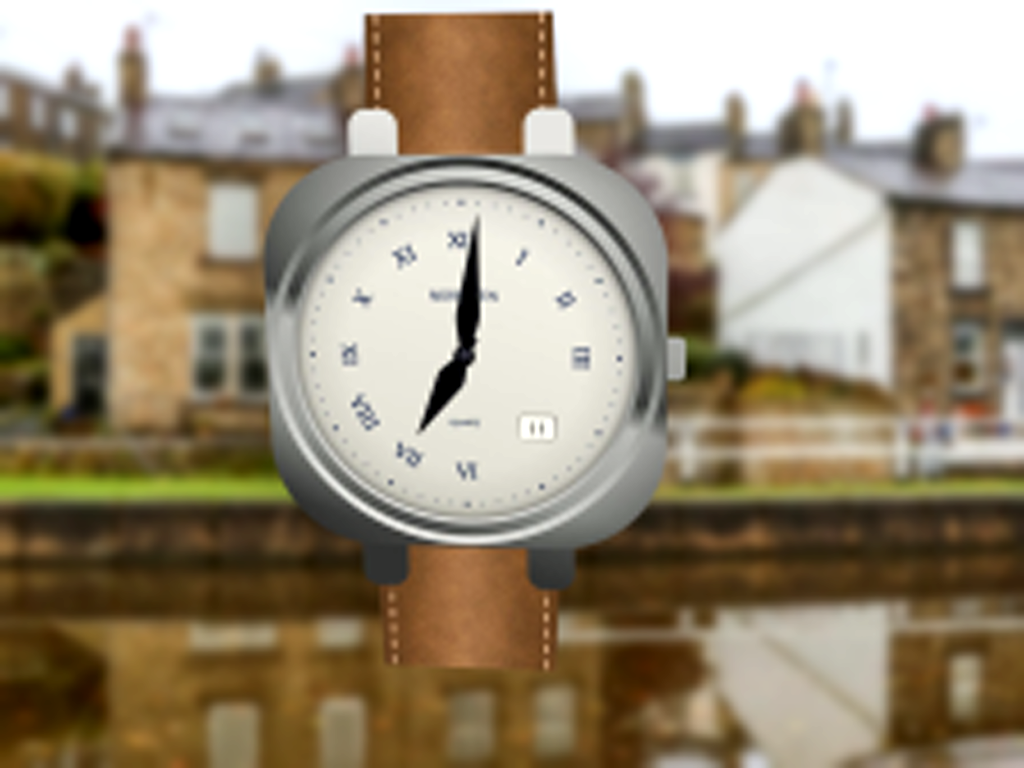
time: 7:01
